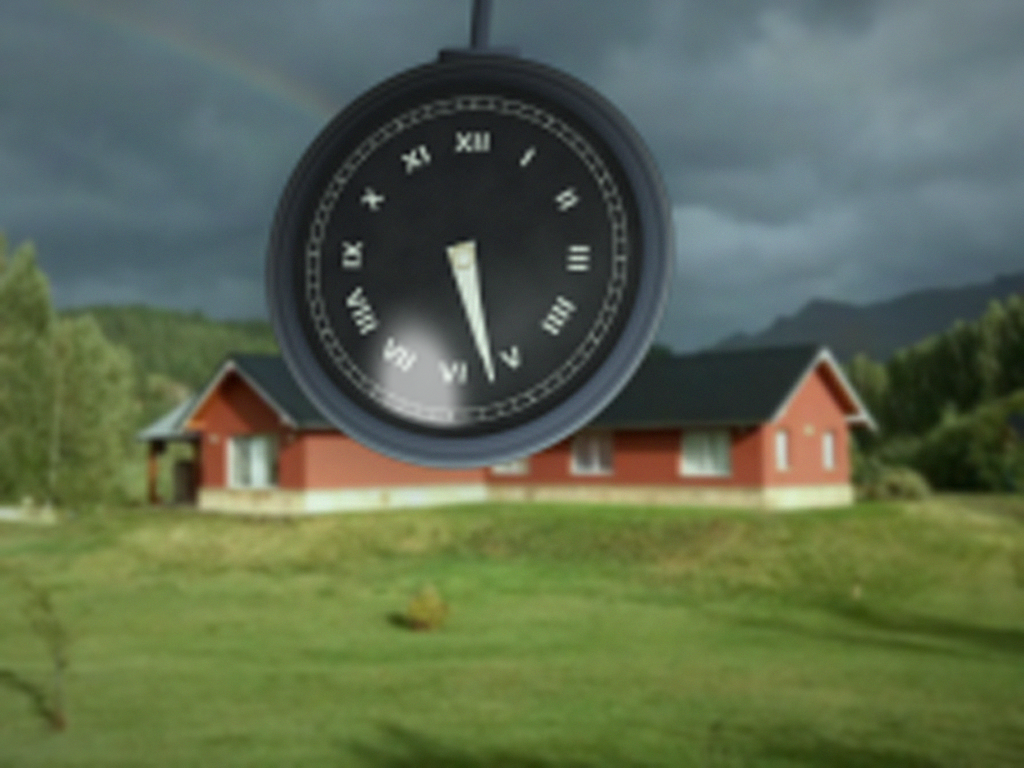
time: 5:27
